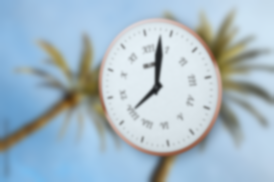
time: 8:03
